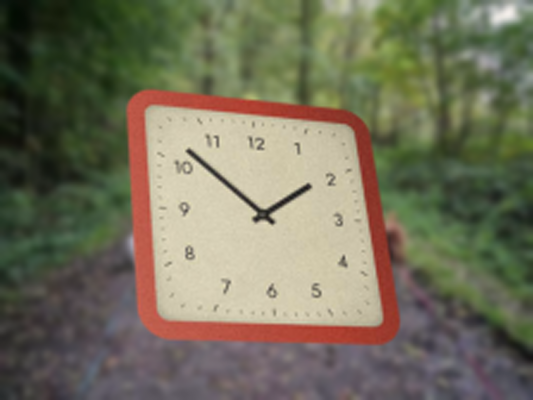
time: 1:52
